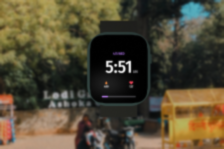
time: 5:51
